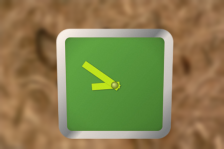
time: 8:51
